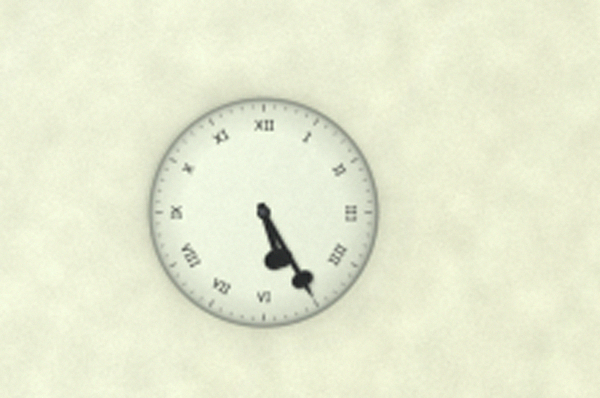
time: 5:25
